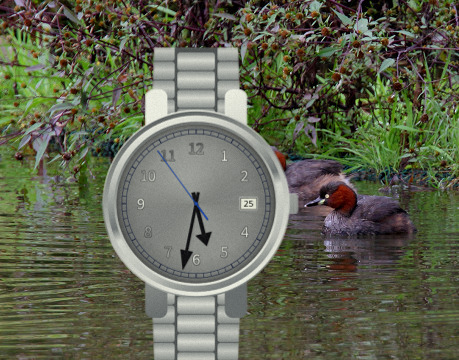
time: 5:31:54
